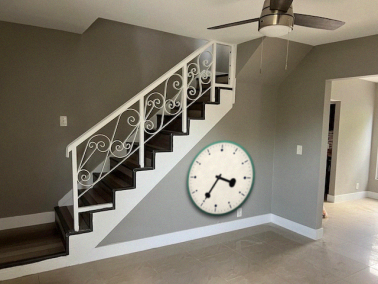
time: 3:35
